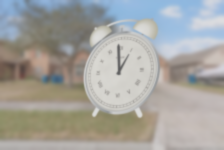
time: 12:59
